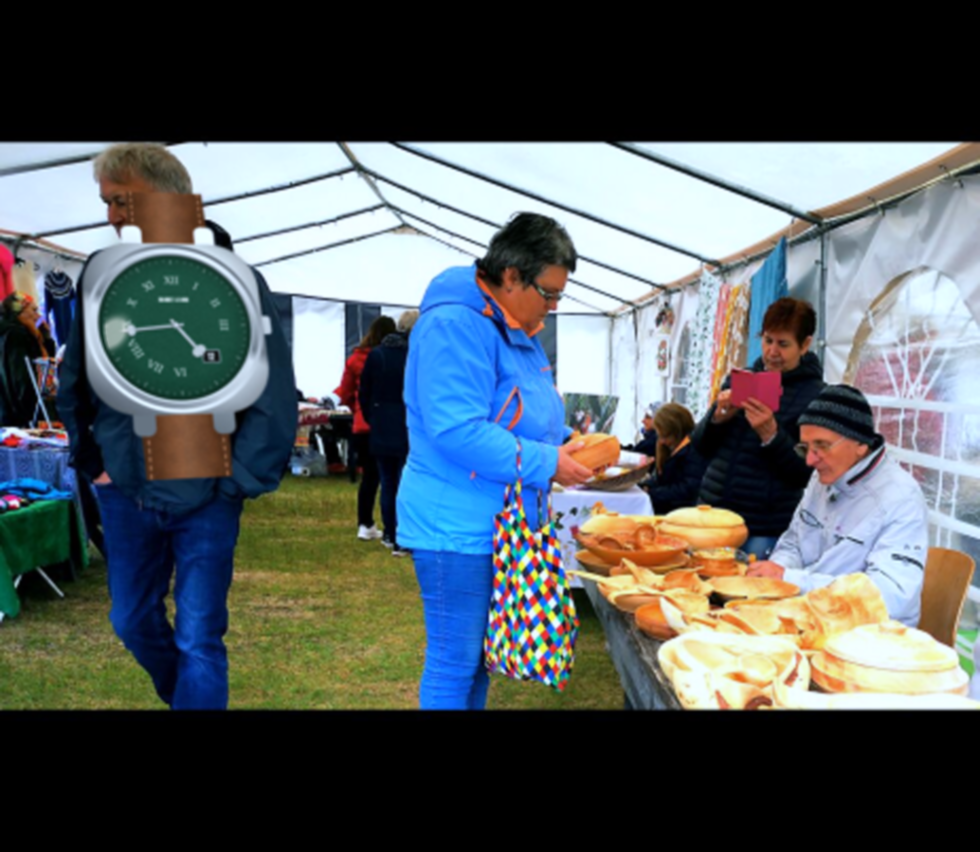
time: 4:44
